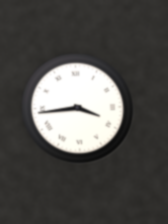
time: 3:44
